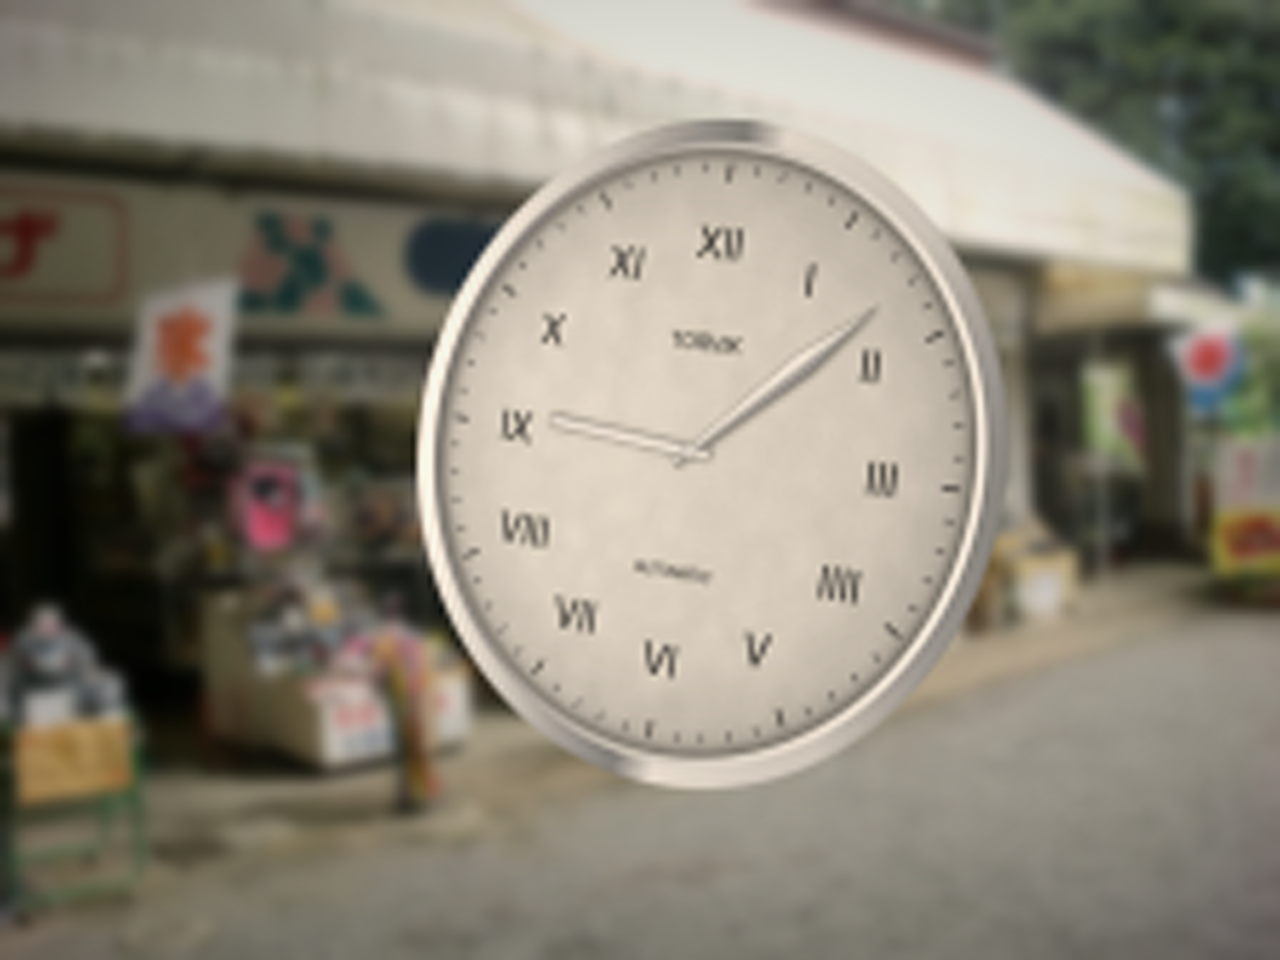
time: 9:08
